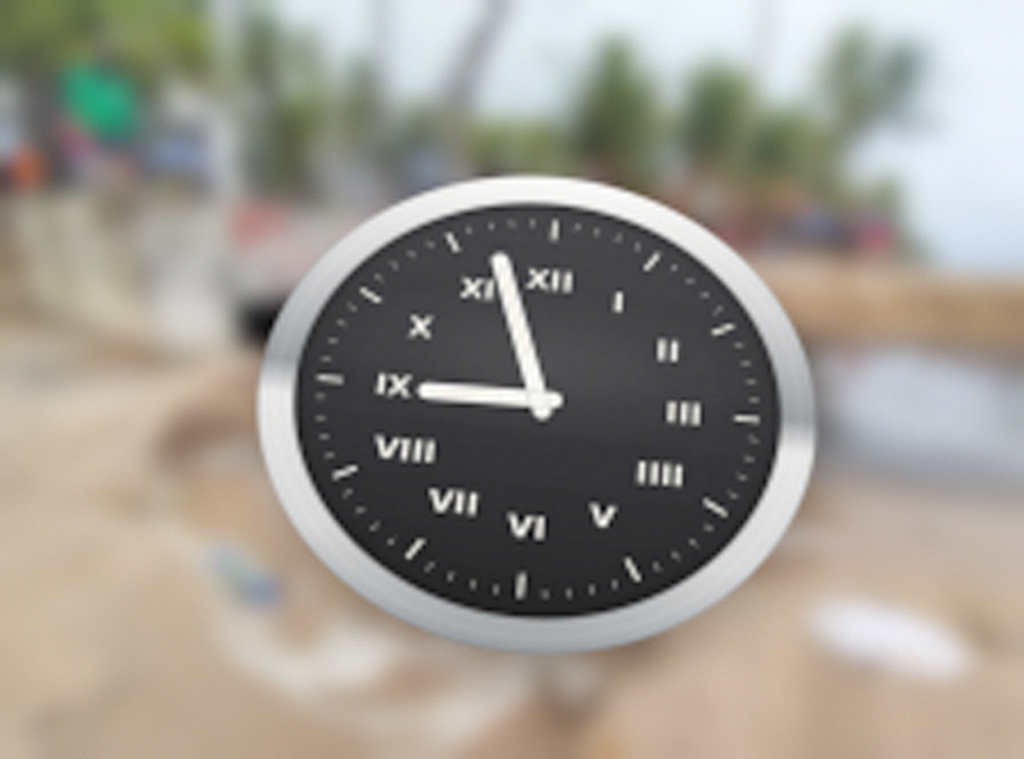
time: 8:57
